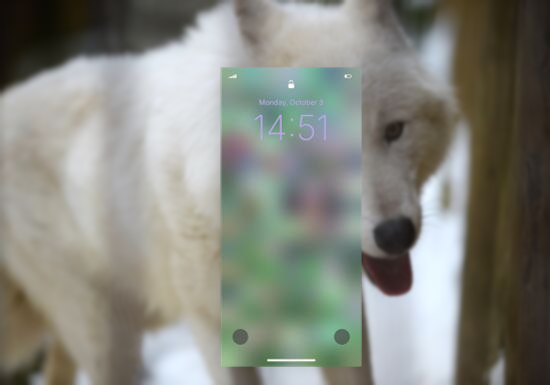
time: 14:51
